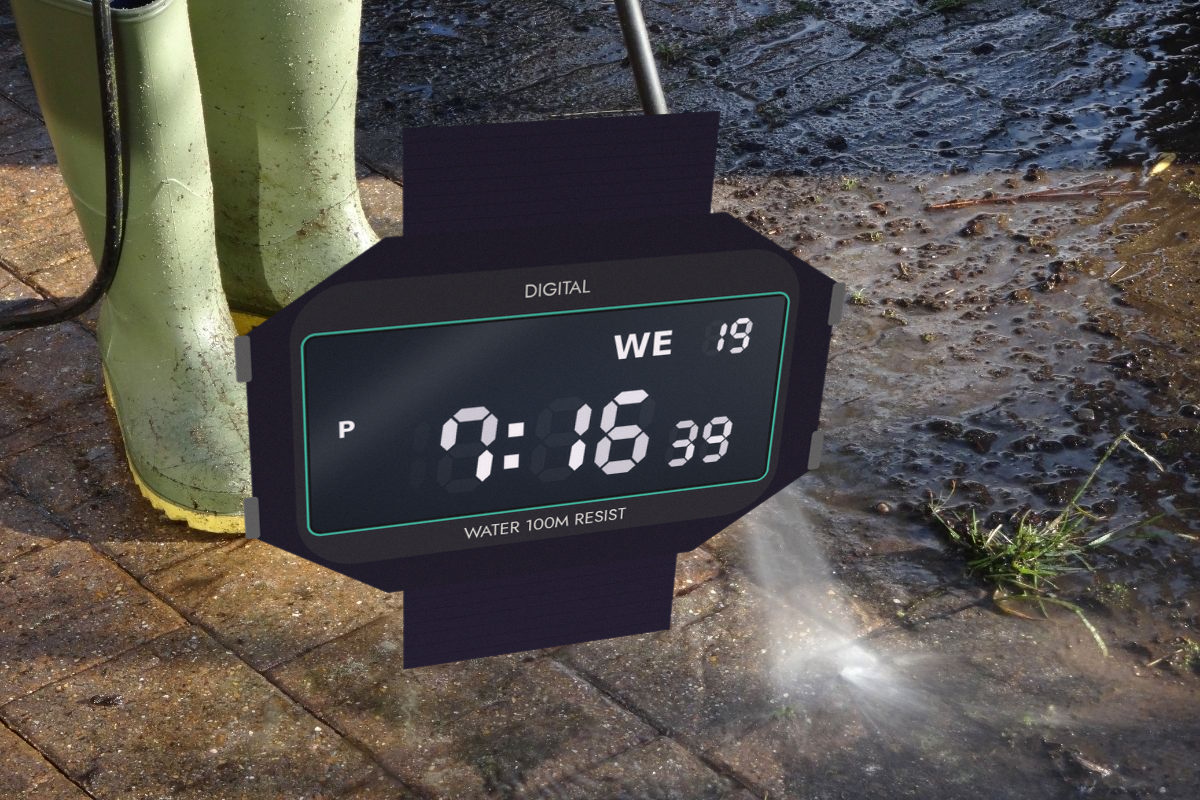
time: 7:16:39
